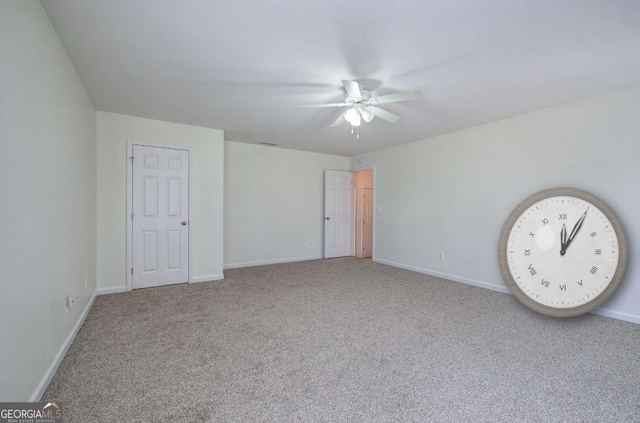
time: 12:05
